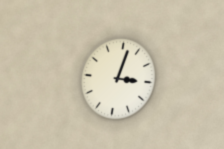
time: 3:02
